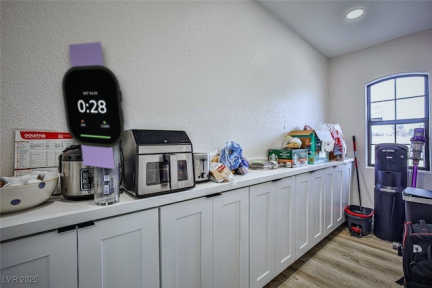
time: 0:28
